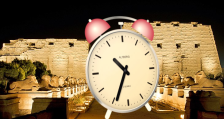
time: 10:34
